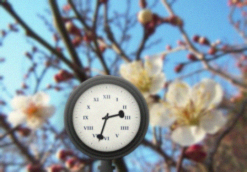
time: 2:33
